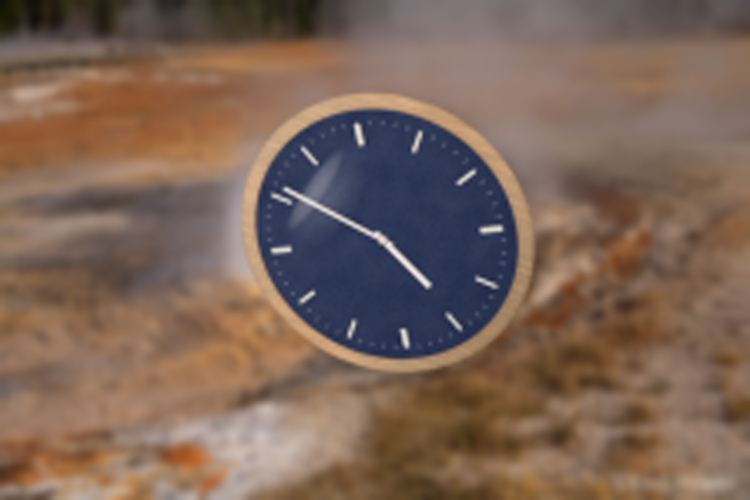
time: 4:51
